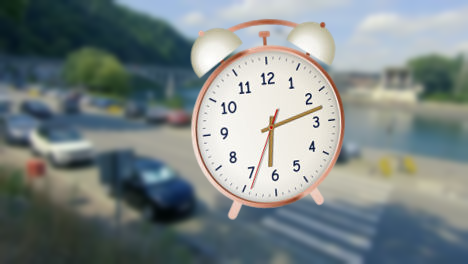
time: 6:12:34
